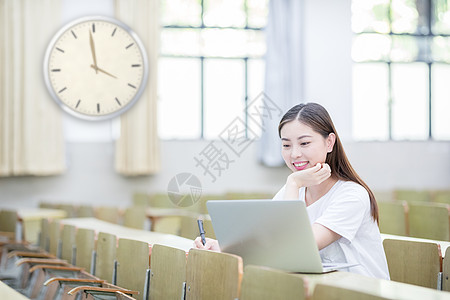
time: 3:59
